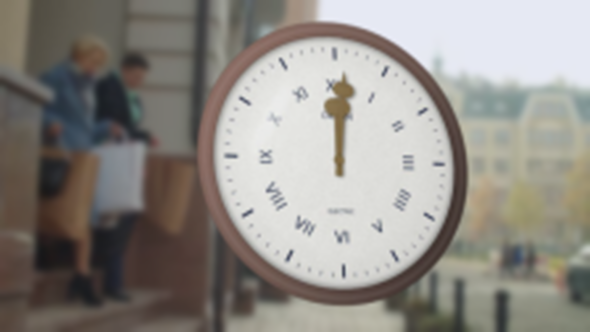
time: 12:01
